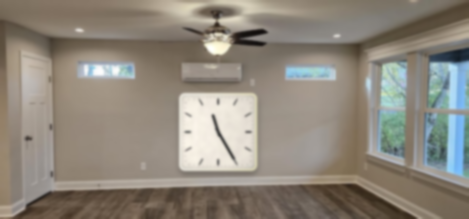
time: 11:25
